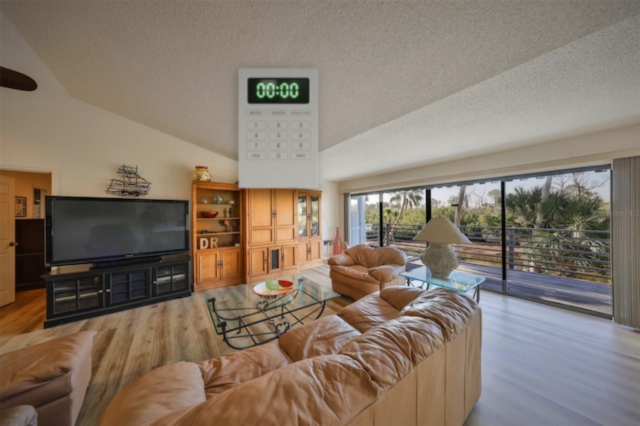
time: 0:00
